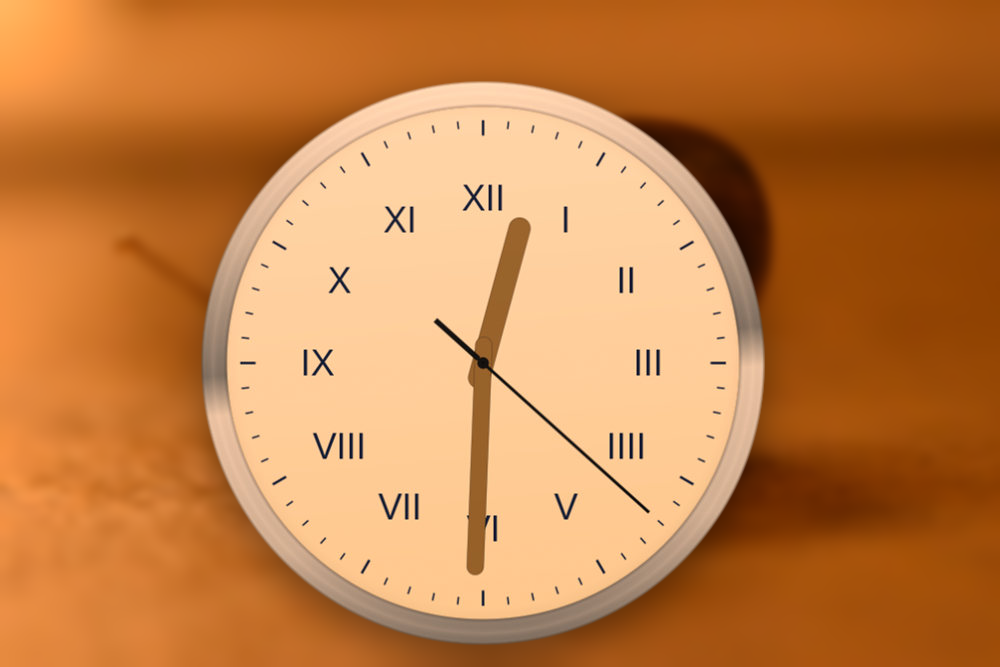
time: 12:30:22
